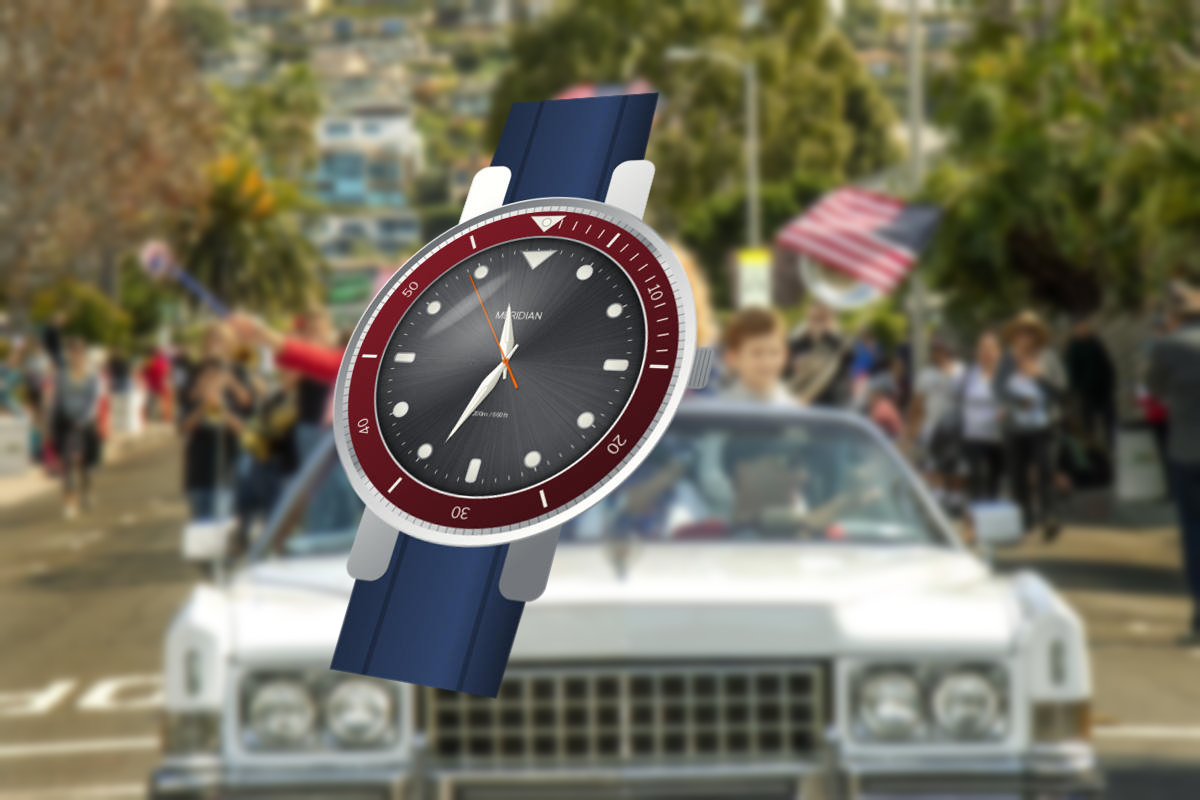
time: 11:33:54
